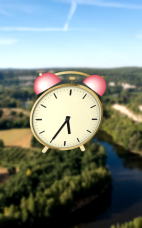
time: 5:35
